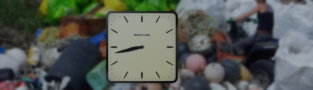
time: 8:43
